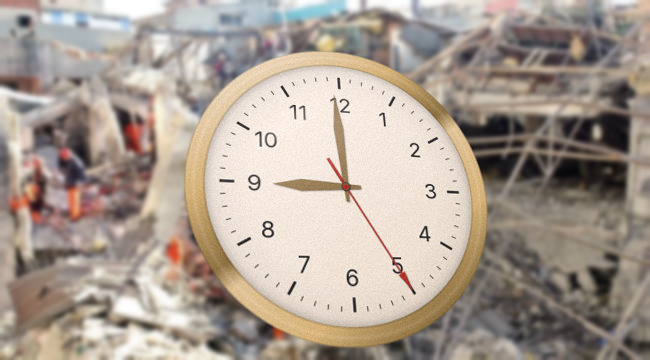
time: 8:59:25
